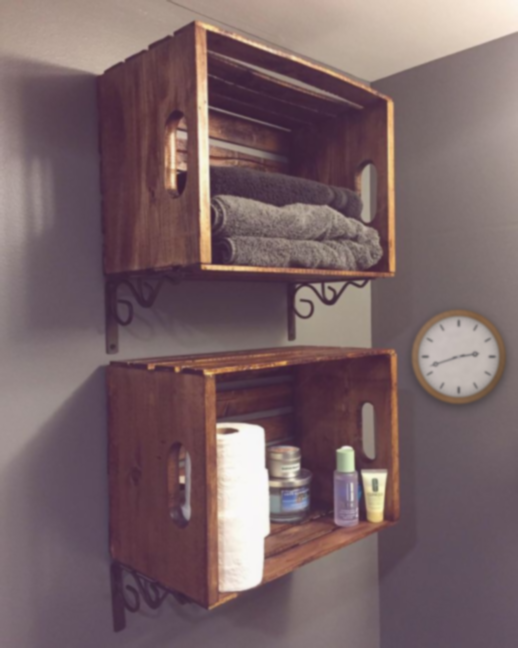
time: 2:42
